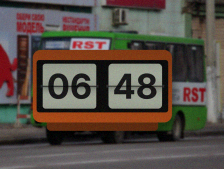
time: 6:48
